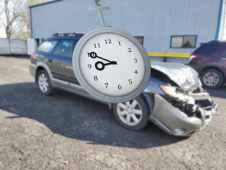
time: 8:50
